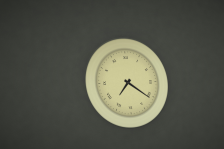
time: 7:21
